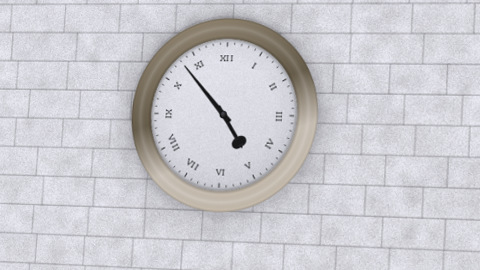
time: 4:53
